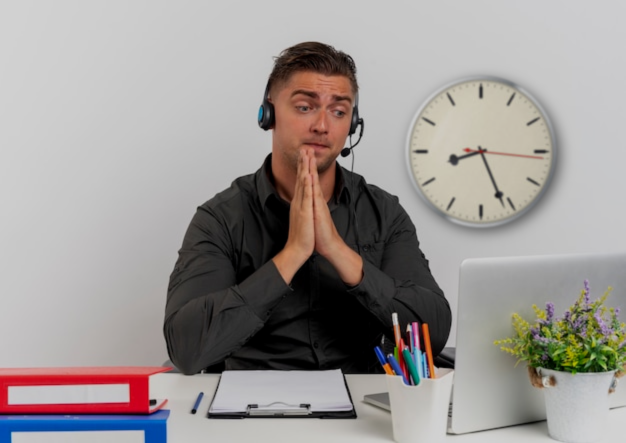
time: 8:26:16
